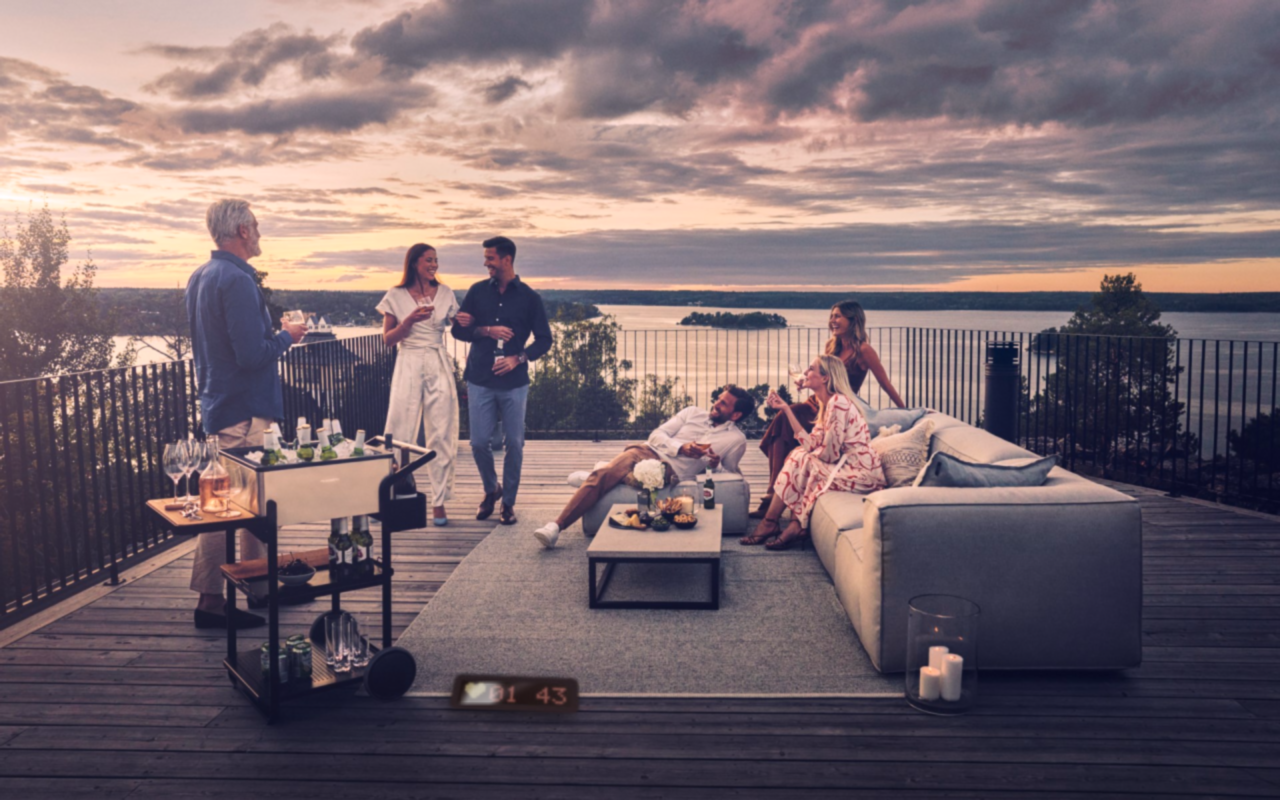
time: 1:43
